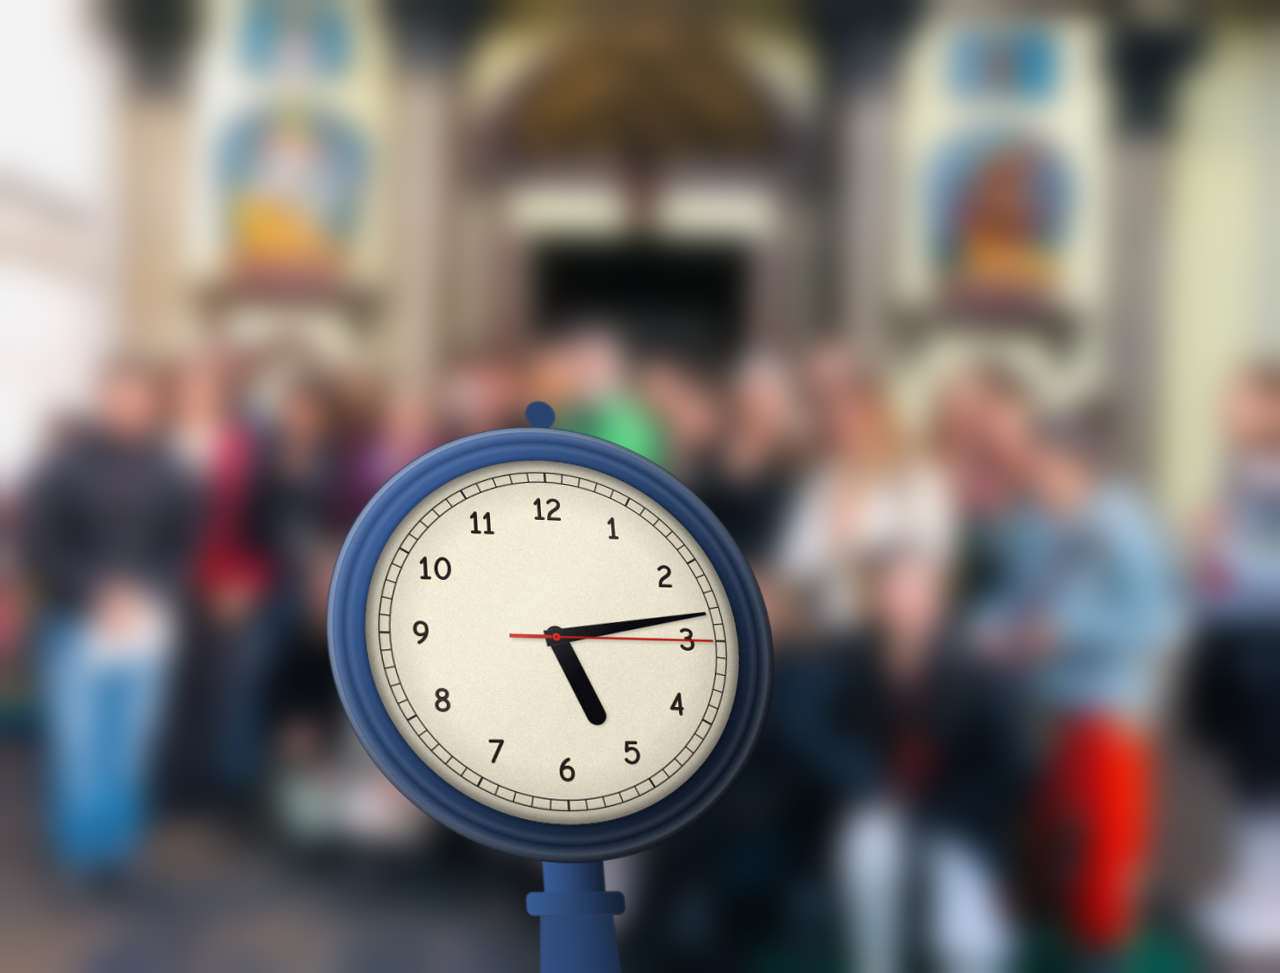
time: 5:13:15
